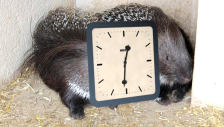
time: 12:31
